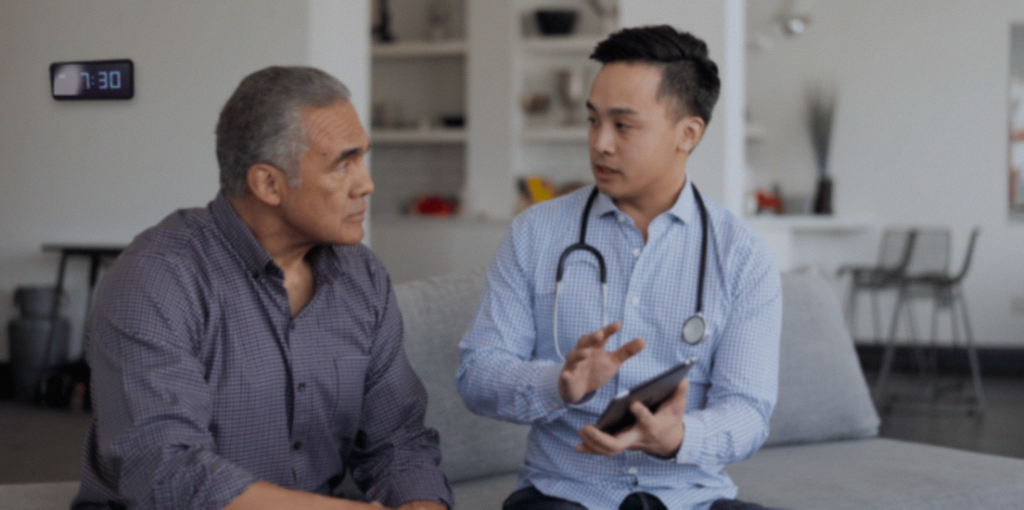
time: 7:30
